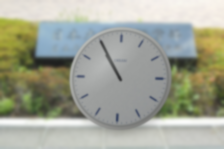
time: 10:55
